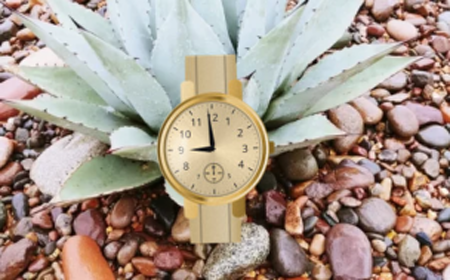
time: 8:59
